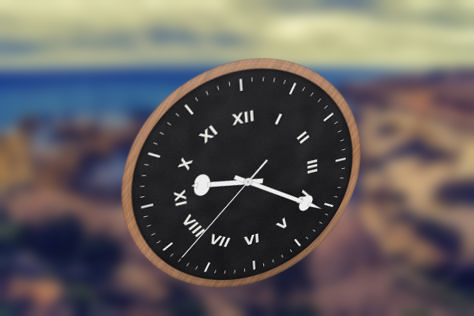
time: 9:20:38
